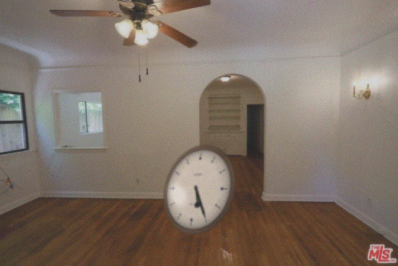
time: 5:25
